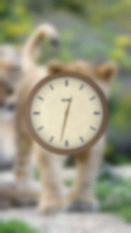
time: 12:32
